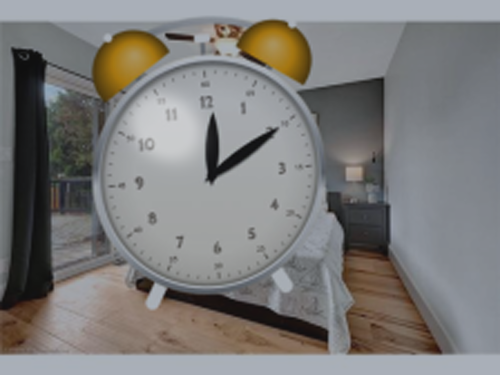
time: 12:10
